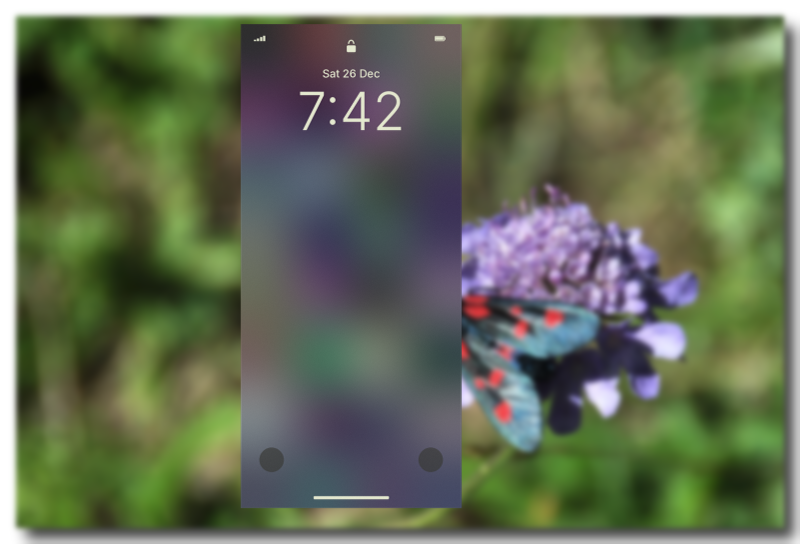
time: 7:42
